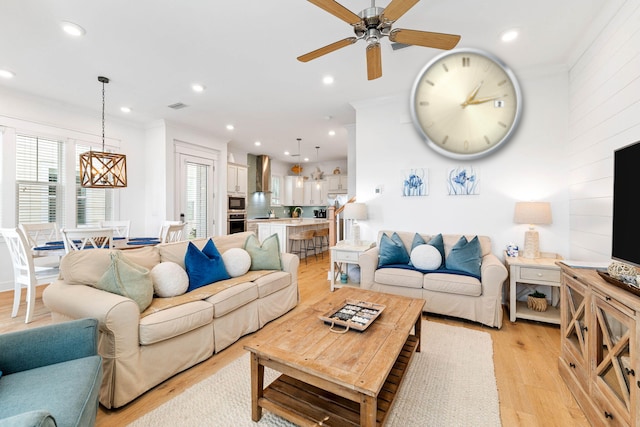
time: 1:13
